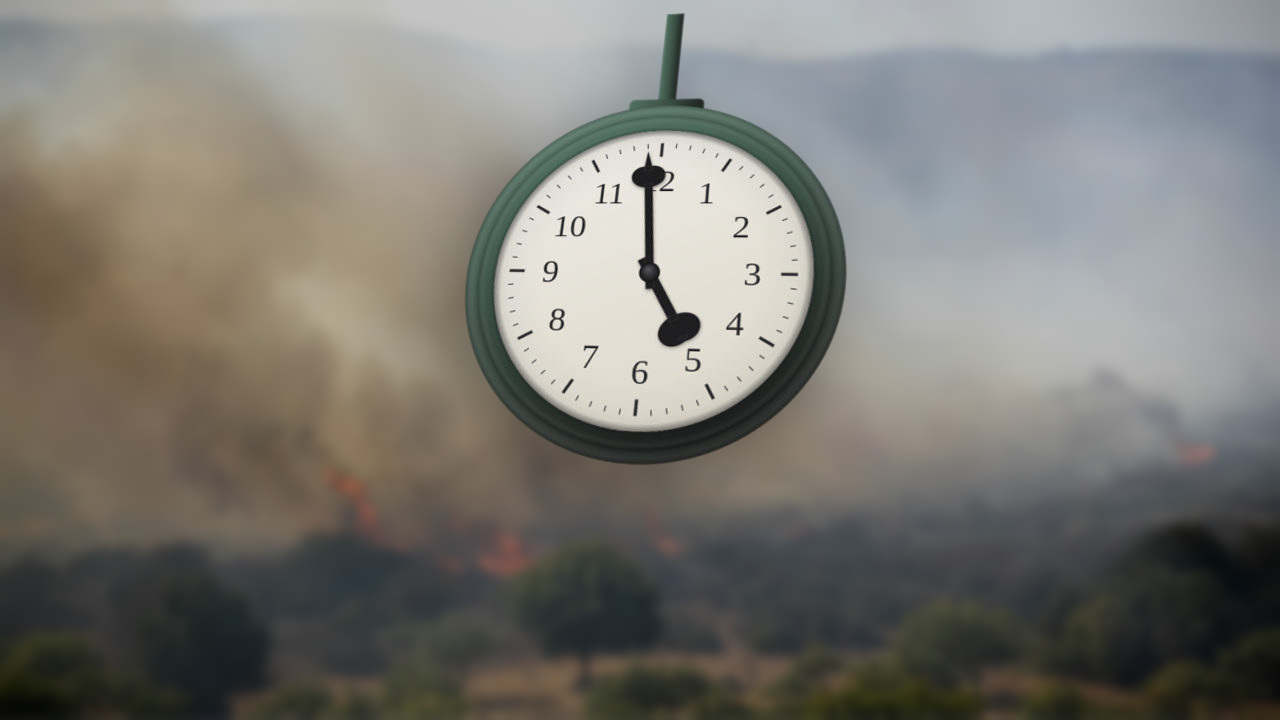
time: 4:59
